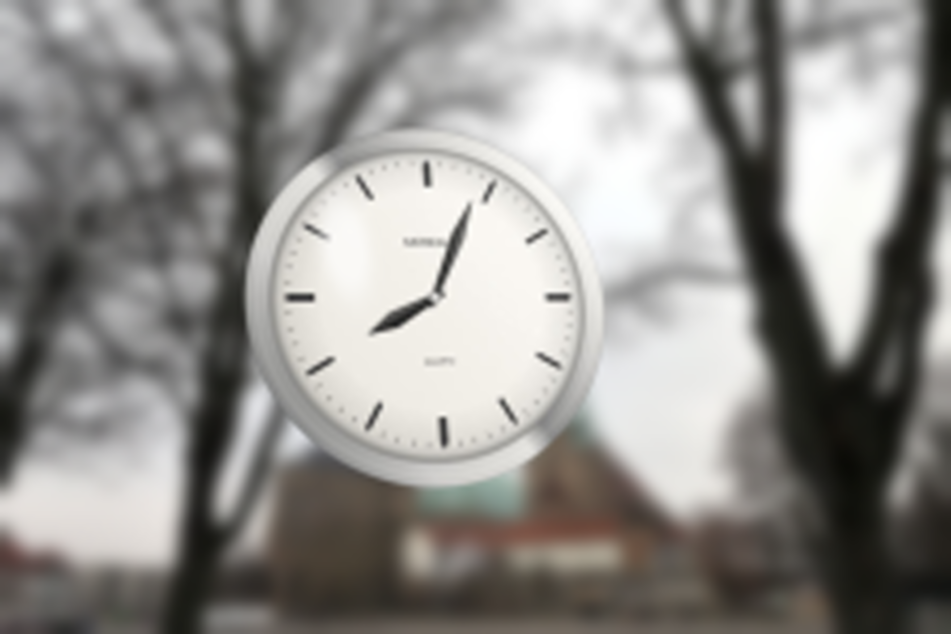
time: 8:04
